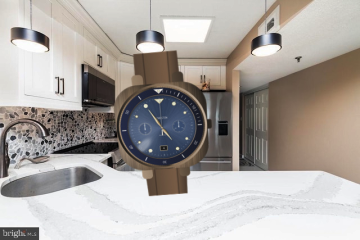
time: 4:55
